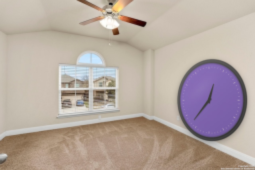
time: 12:37
